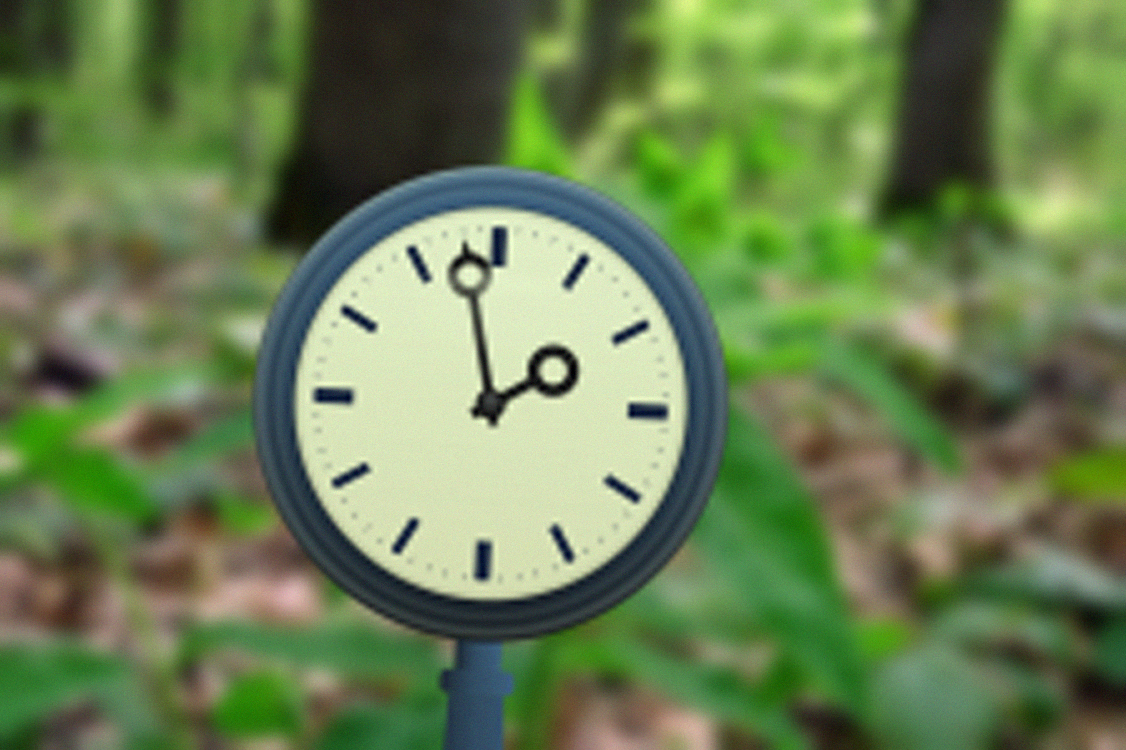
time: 1:58
